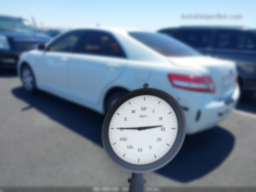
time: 2:45
